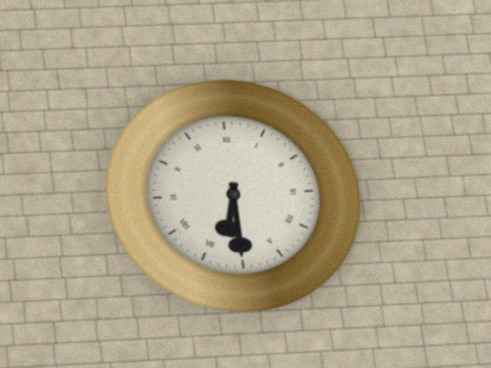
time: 6:30
